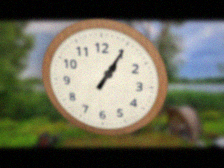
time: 1:05
